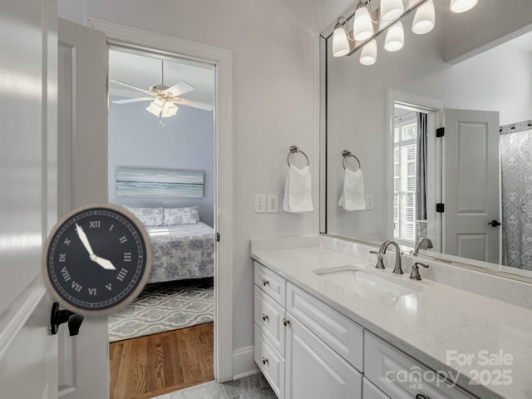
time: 3:55
